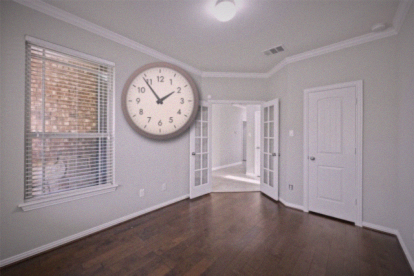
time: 1:54
